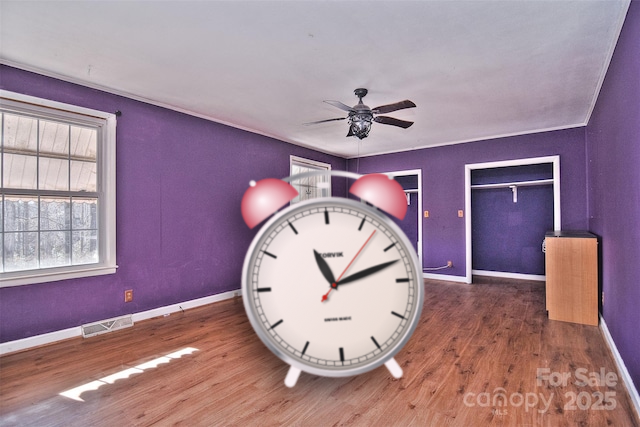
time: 11:12:07
